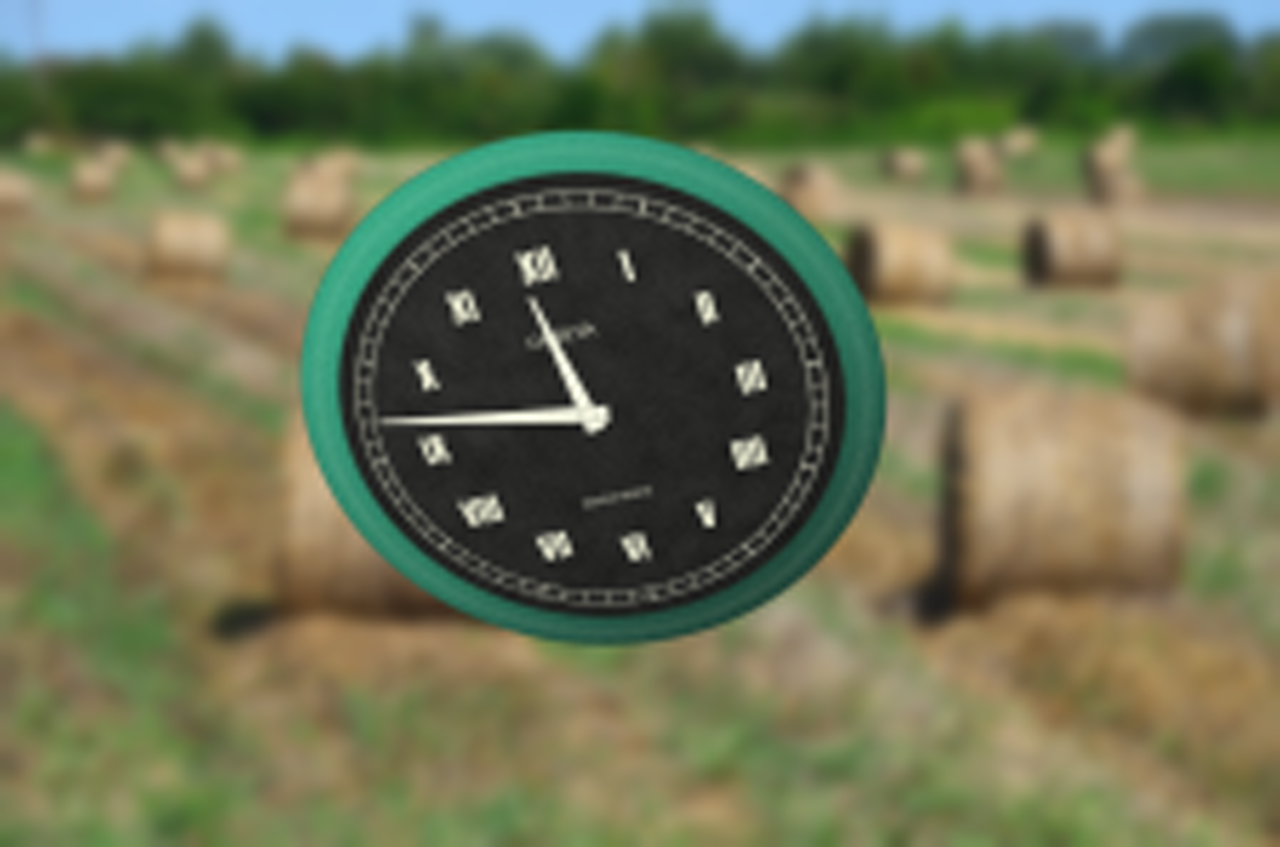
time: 11:47
